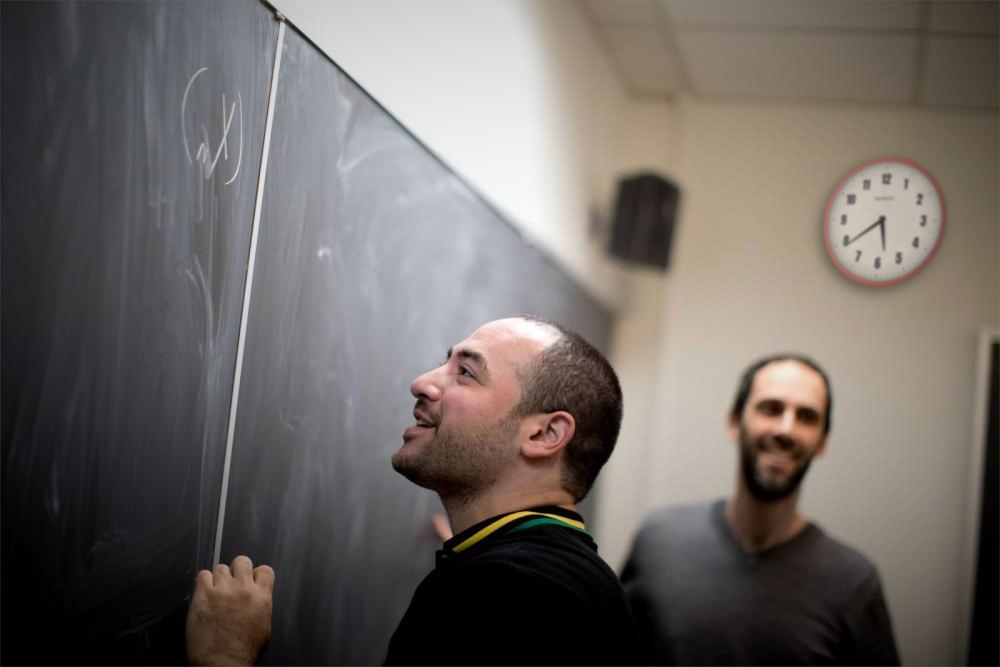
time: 5:39
